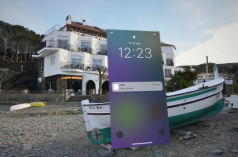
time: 12:23
